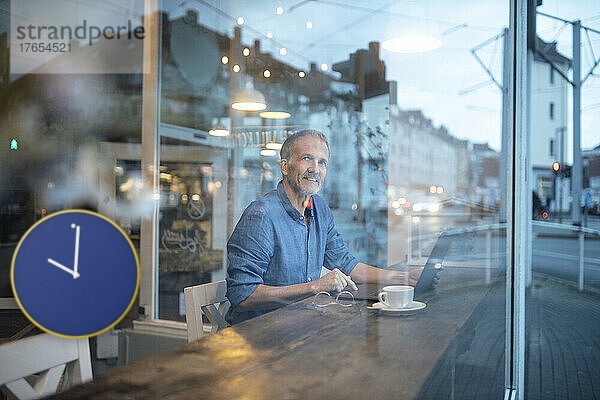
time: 10:01
